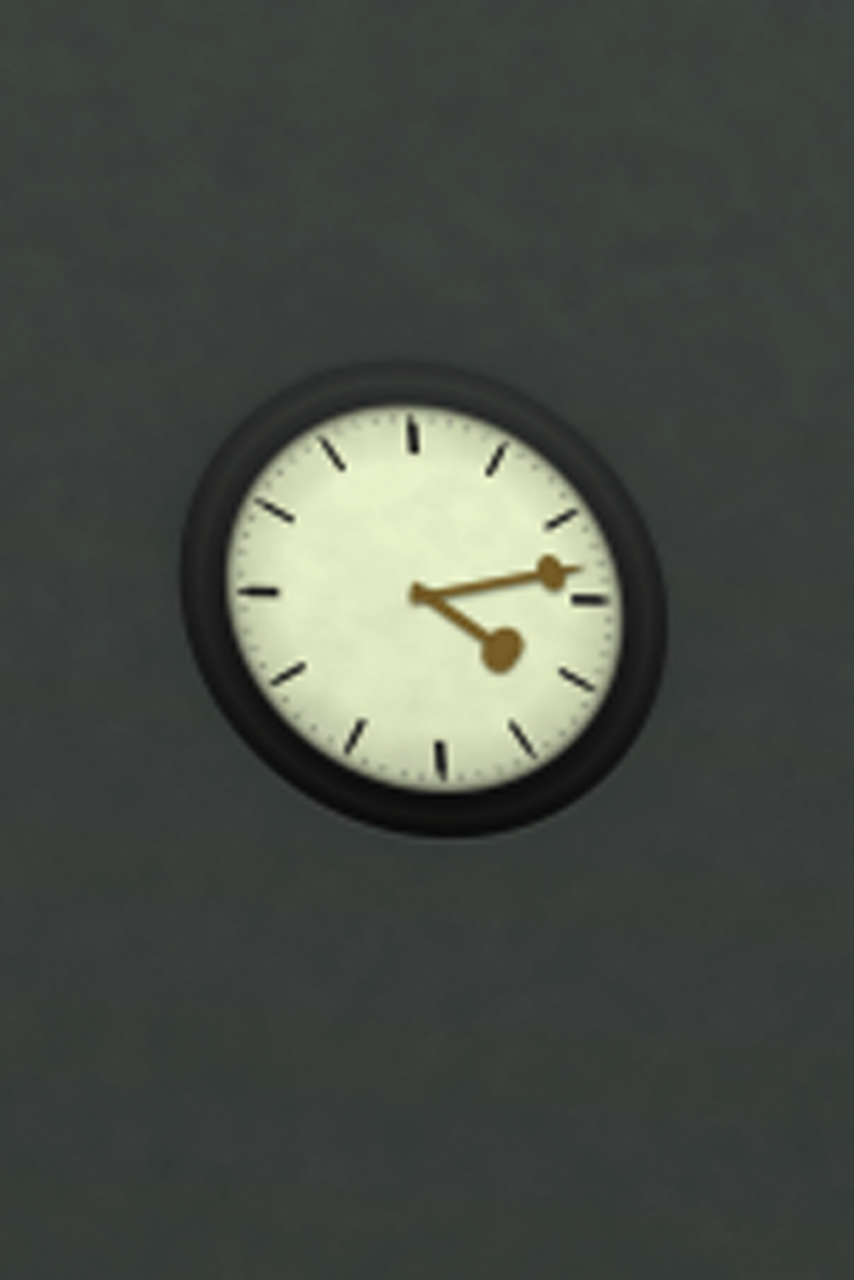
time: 4:13
